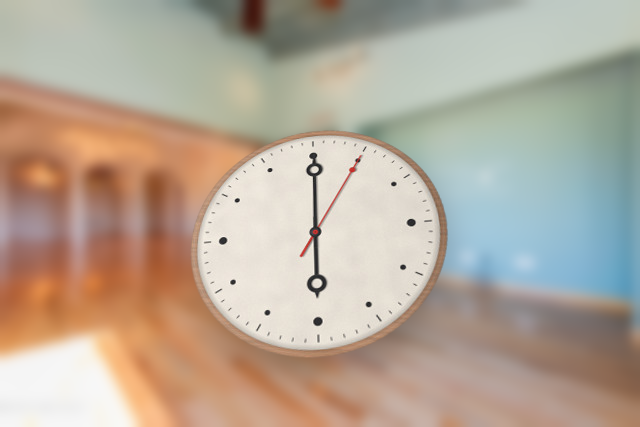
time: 6:00:05
